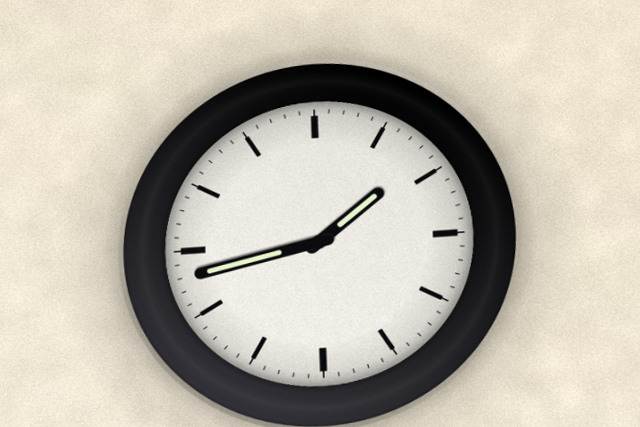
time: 1:43
